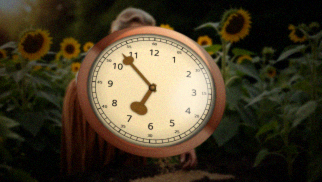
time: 6:53
